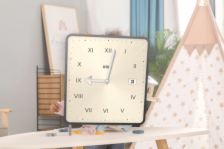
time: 9:02
